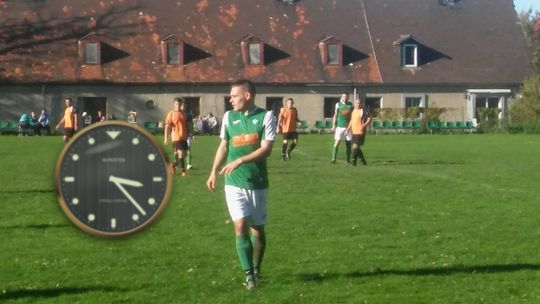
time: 3:23
